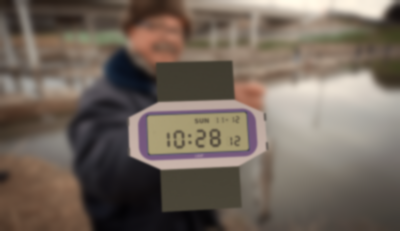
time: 10:28
